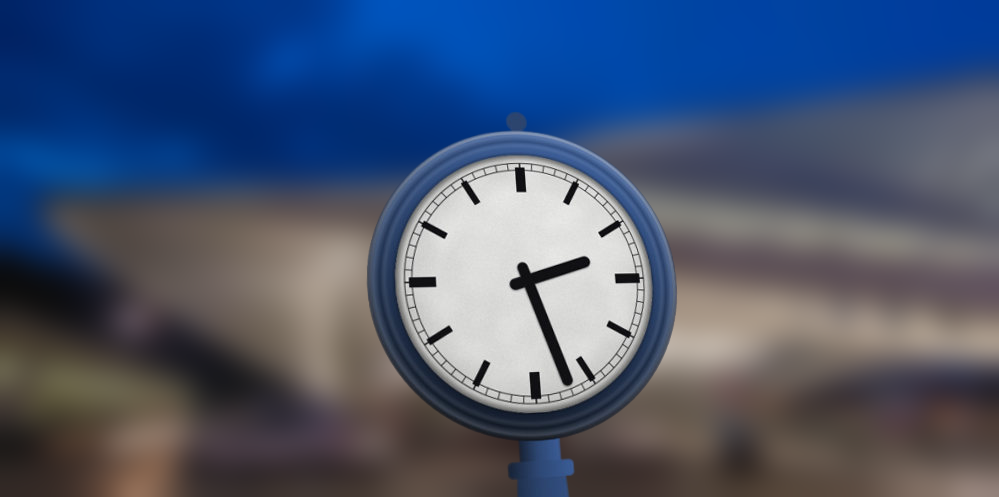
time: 2:27
